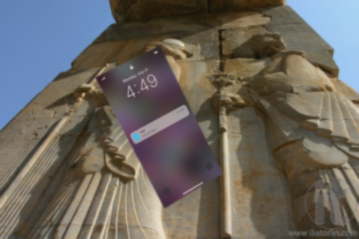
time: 4:49
